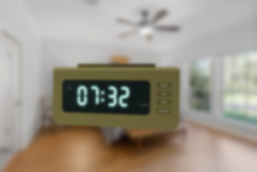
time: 7:32
